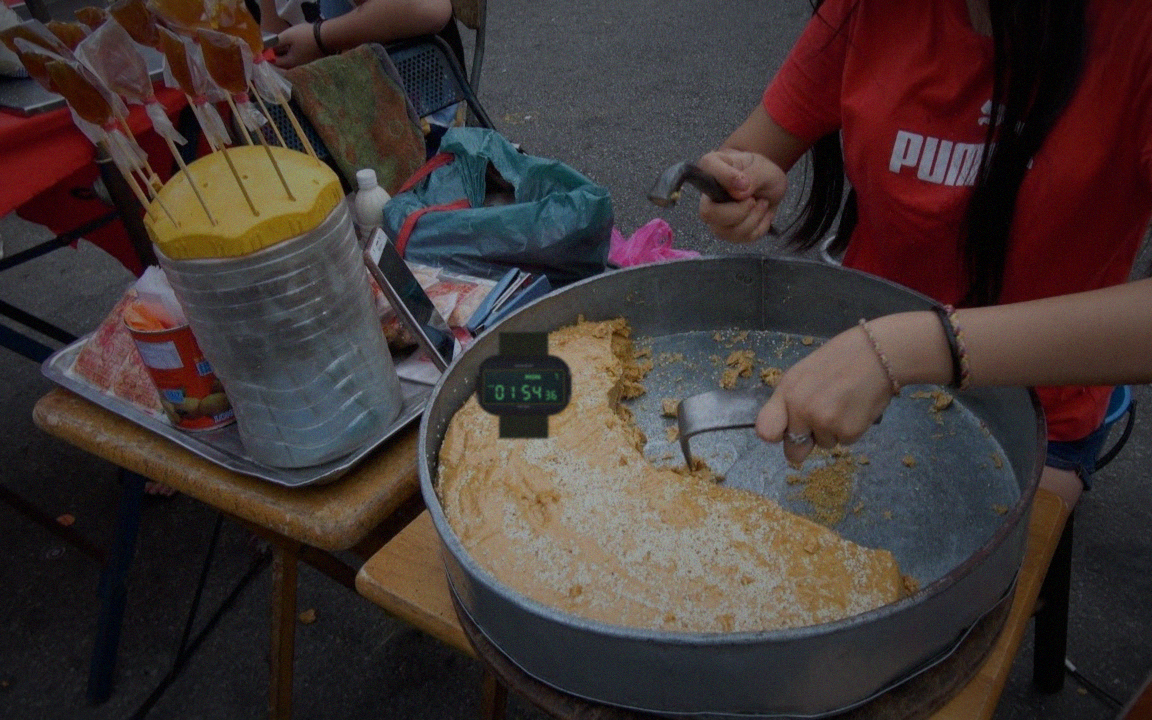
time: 1:54
